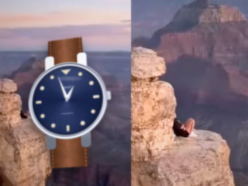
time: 12:57
